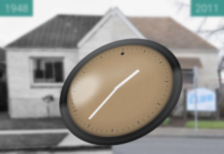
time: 1:36
